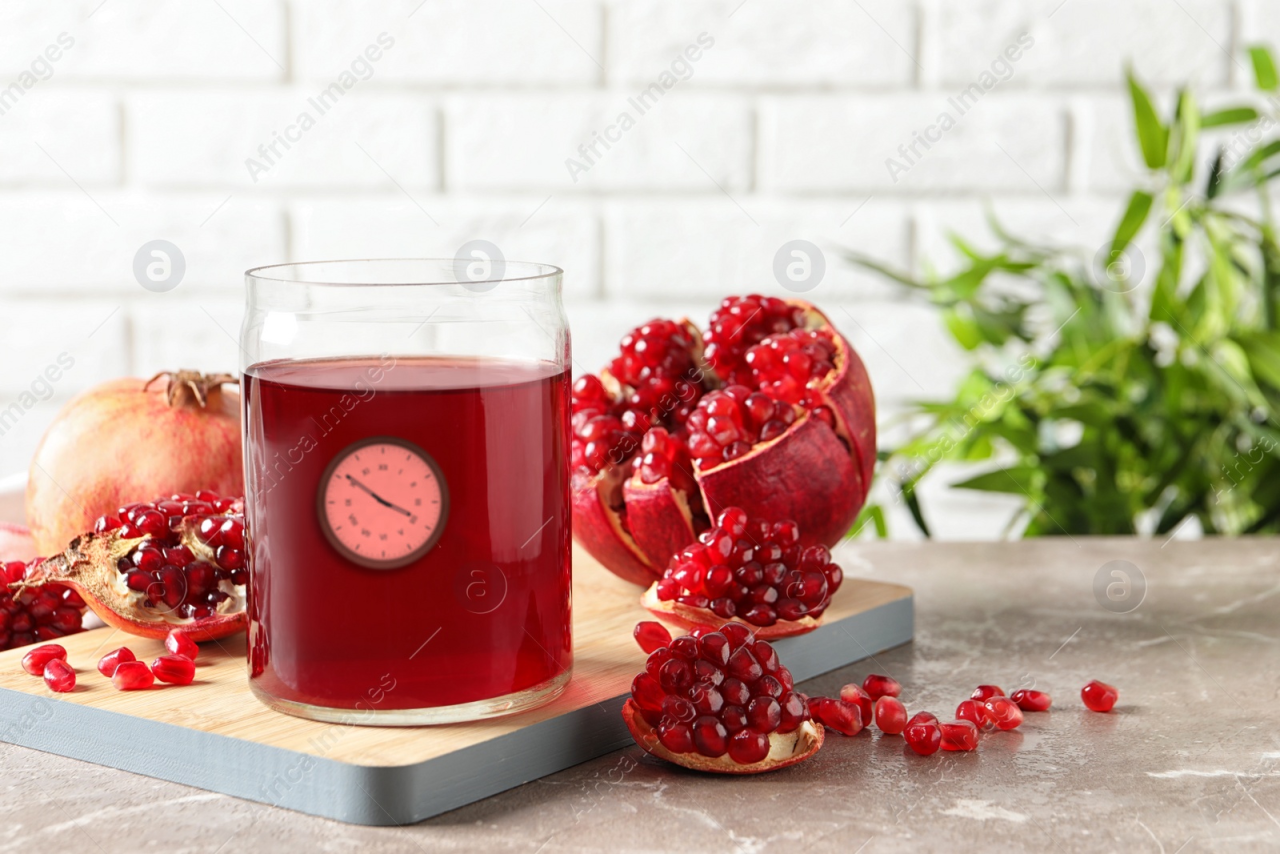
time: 3:51
